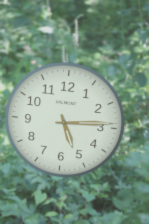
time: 5:14
